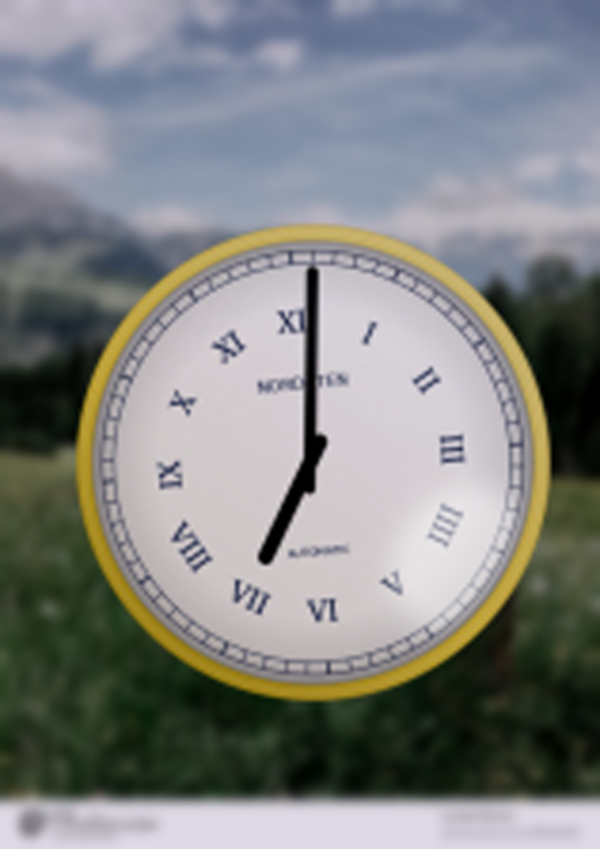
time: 7:01
